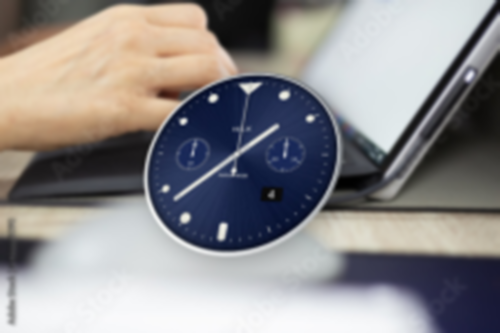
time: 1:38
